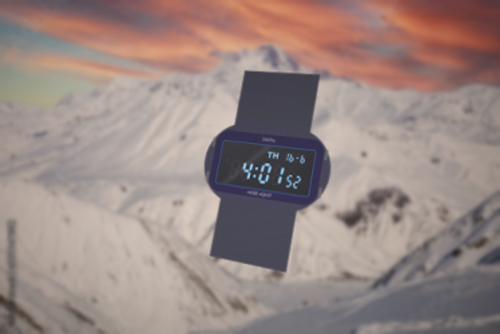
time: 4:01:52
